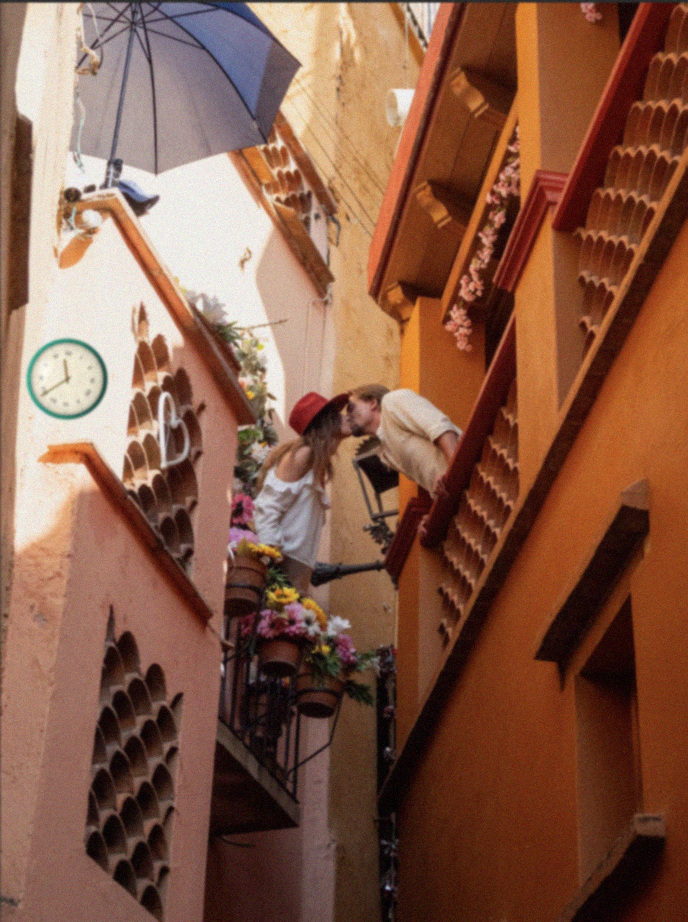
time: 11:39
